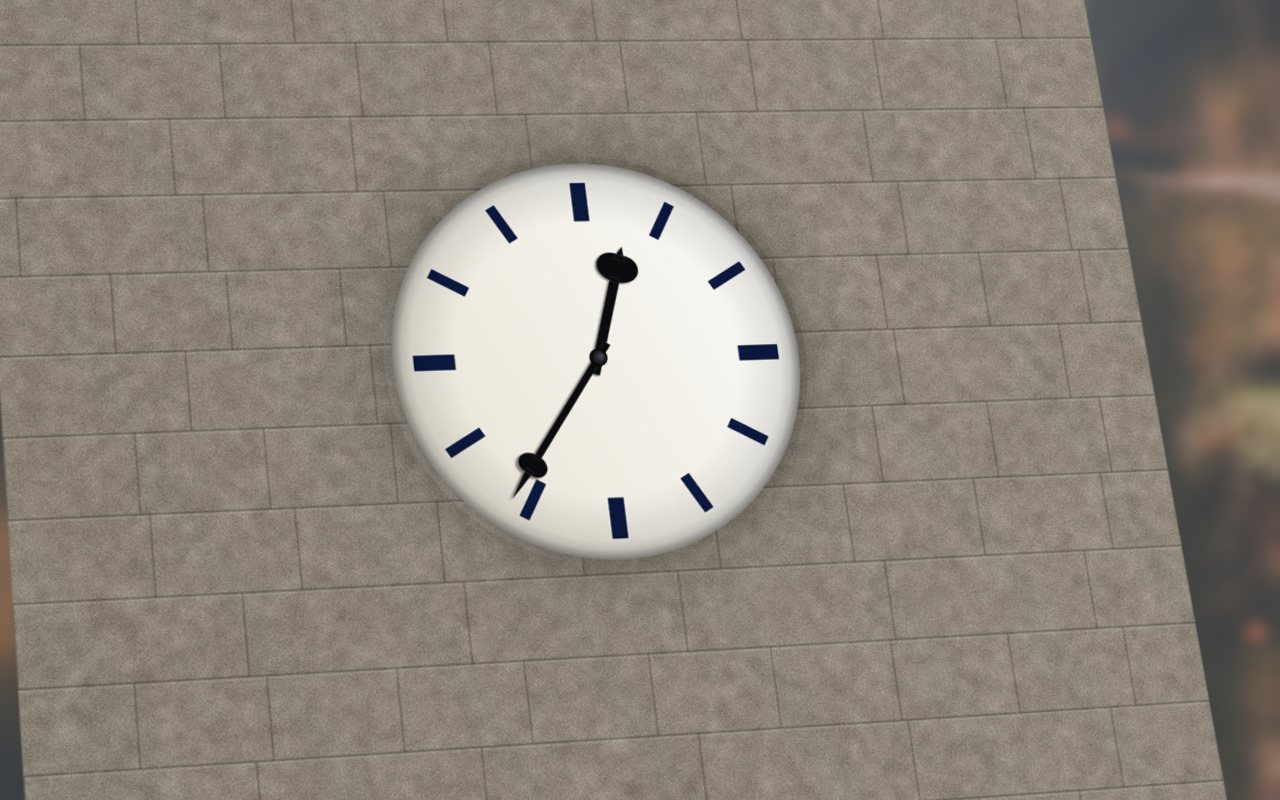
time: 12:36
